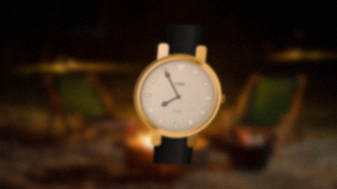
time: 7:55
